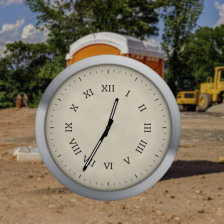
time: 12:35
